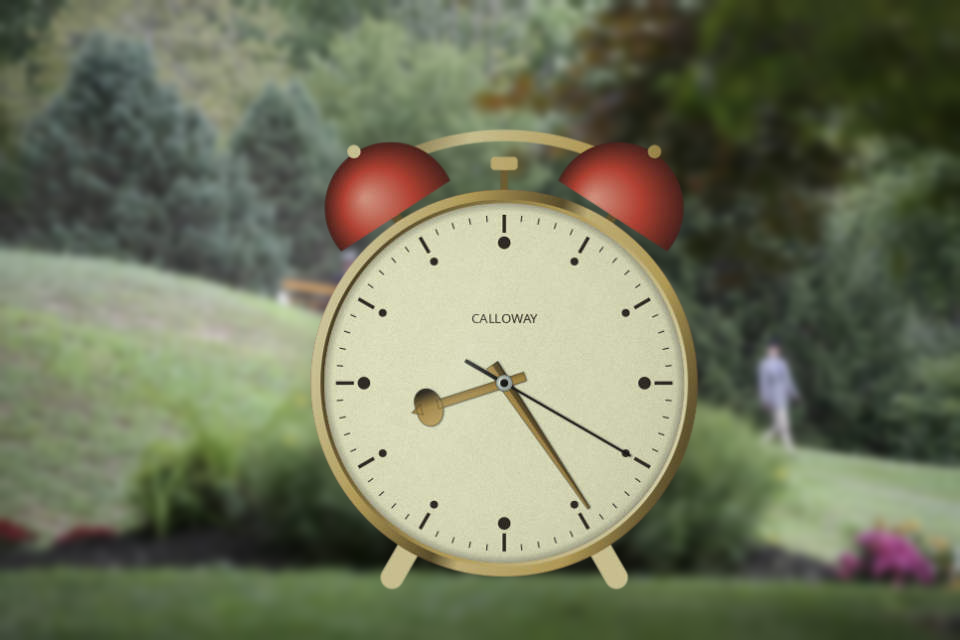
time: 8:24:20
